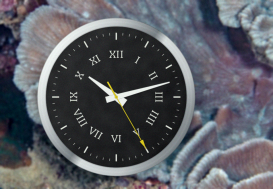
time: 10:12:25
